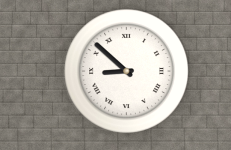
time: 8:52
